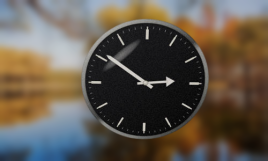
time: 2:51
